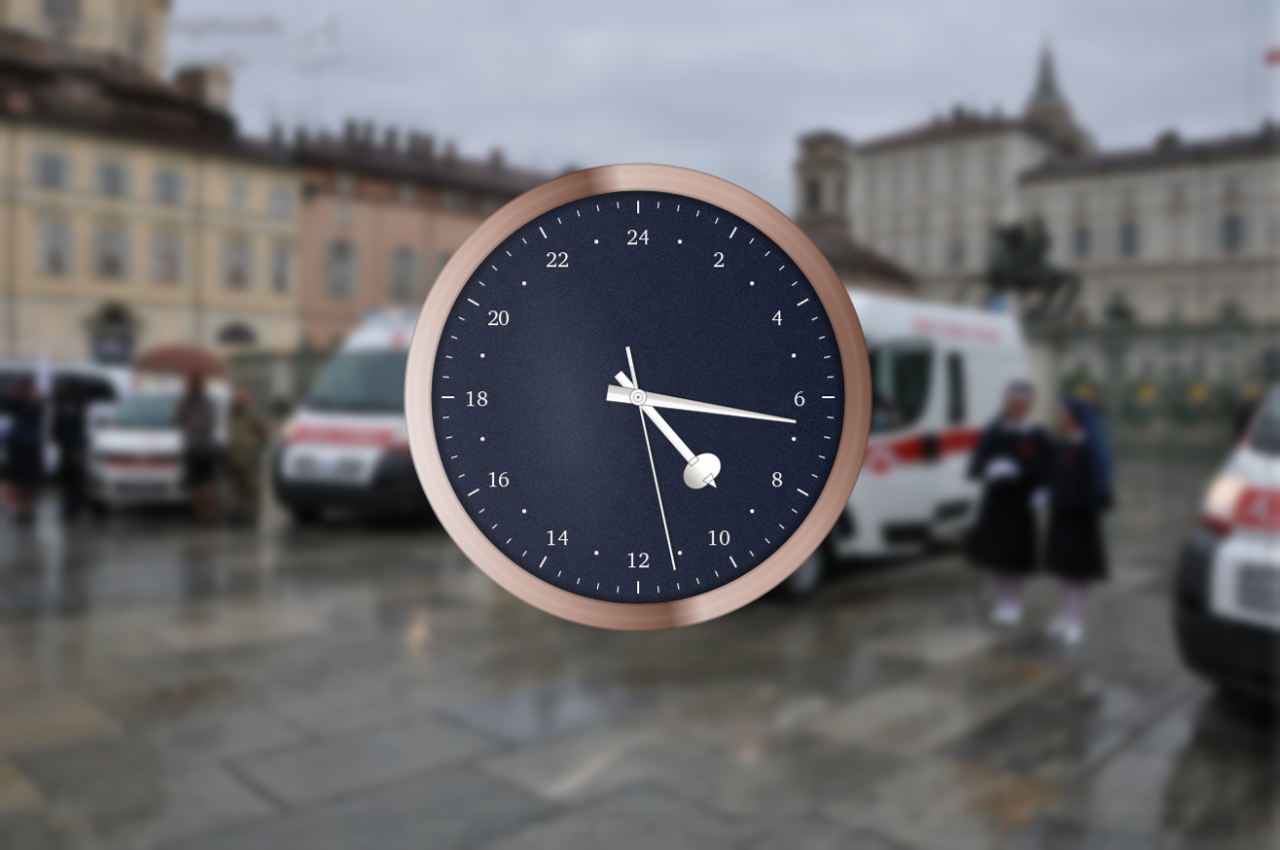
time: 9:16:28
